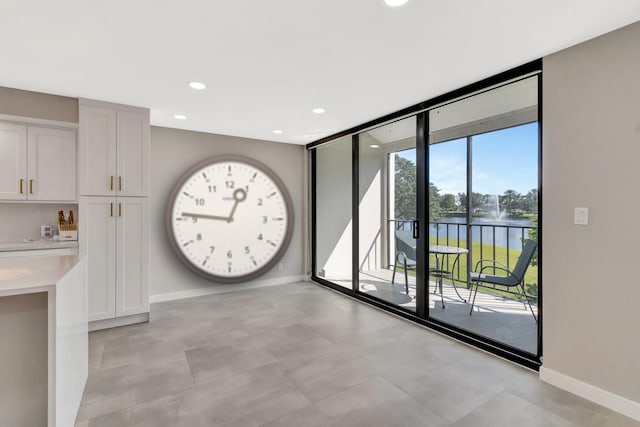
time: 12:46
